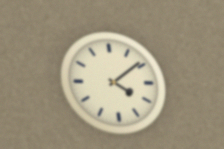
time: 4:09
